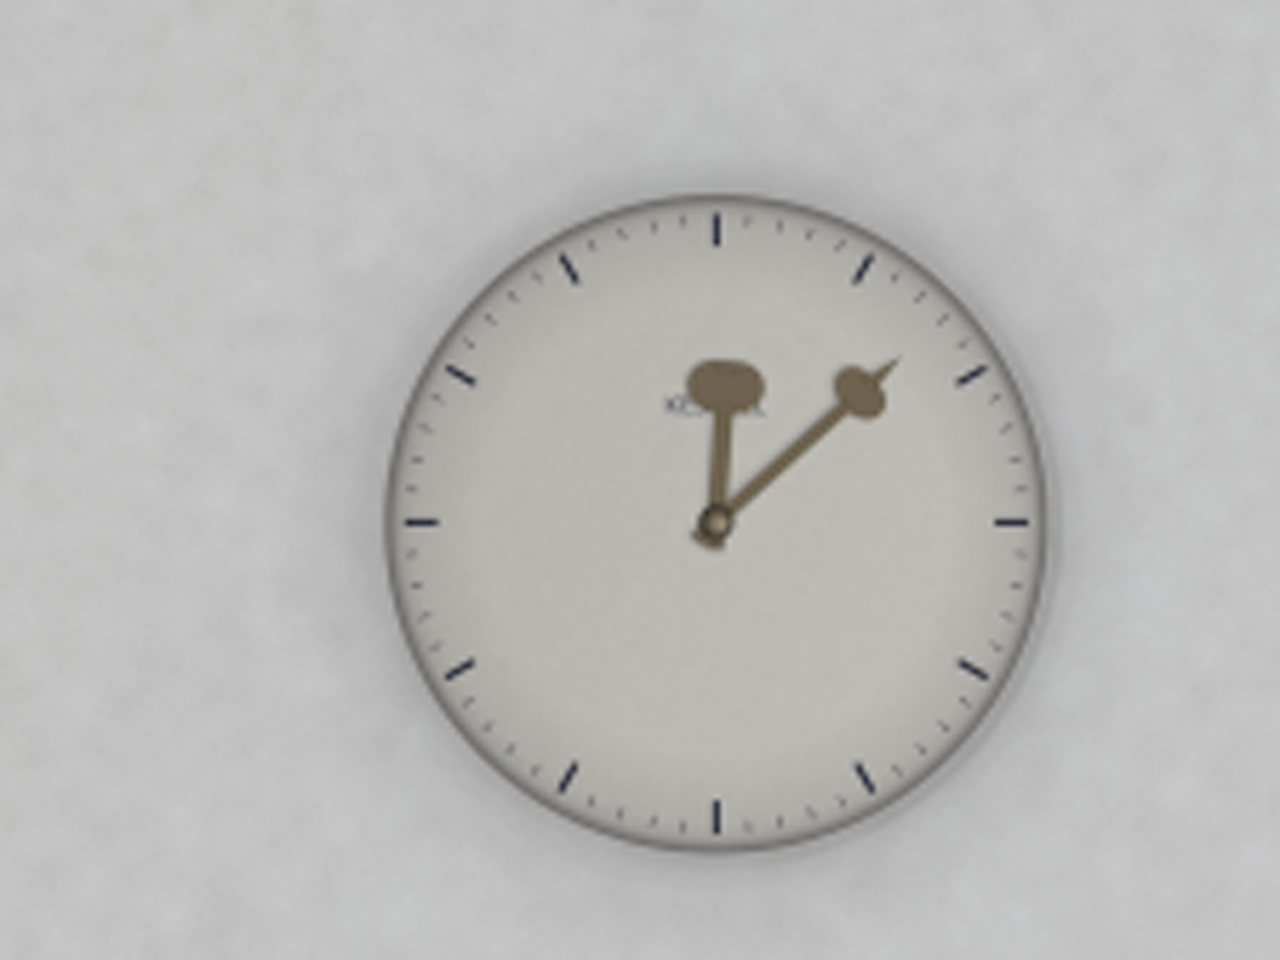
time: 12:08
